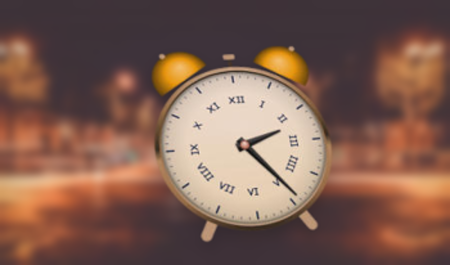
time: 2:24
